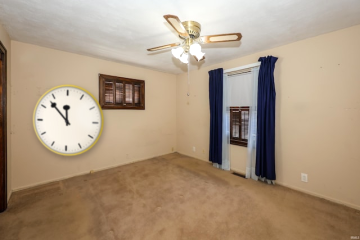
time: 11:53
